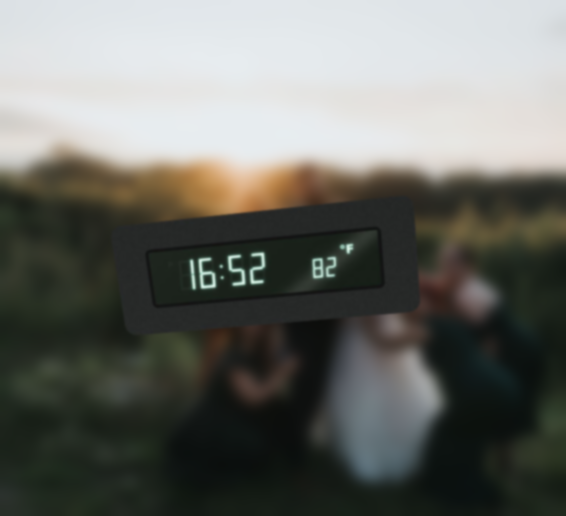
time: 16:52
